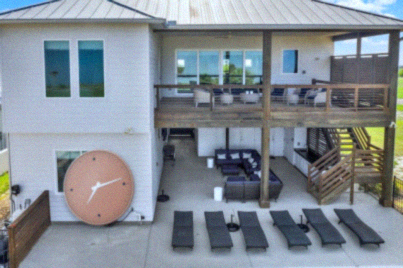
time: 7:13
